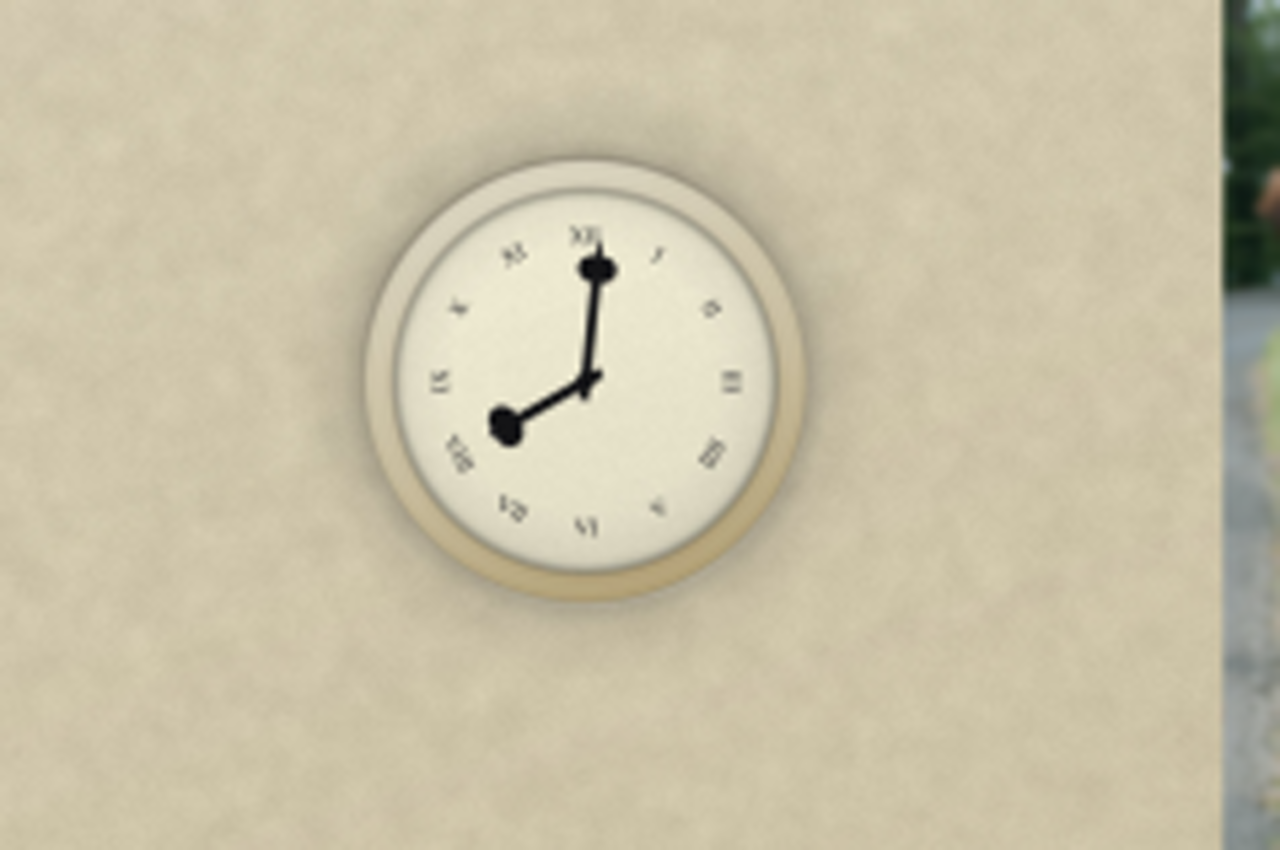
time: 8:01
